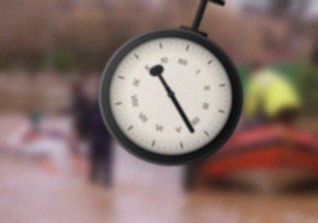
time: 10:22
